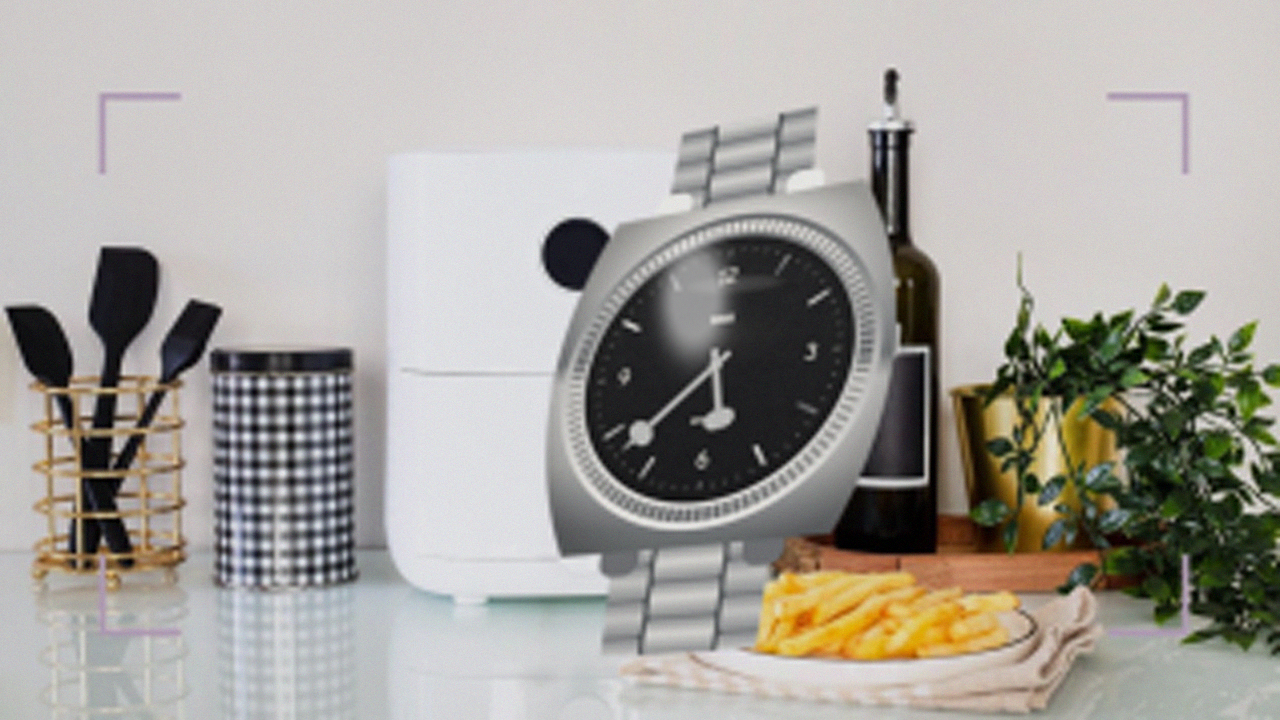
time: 5:38
